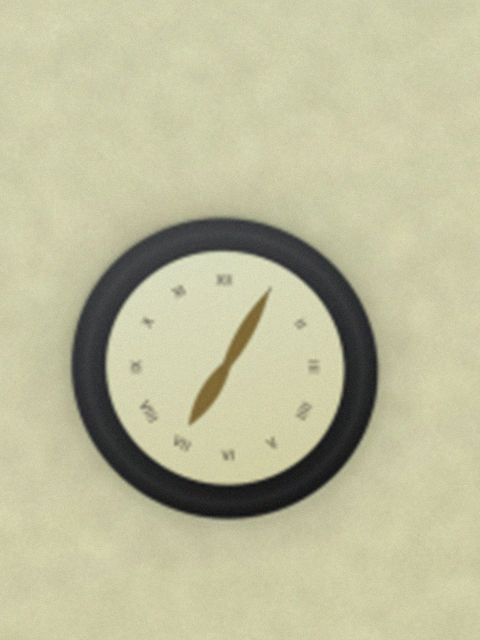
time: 7:05
